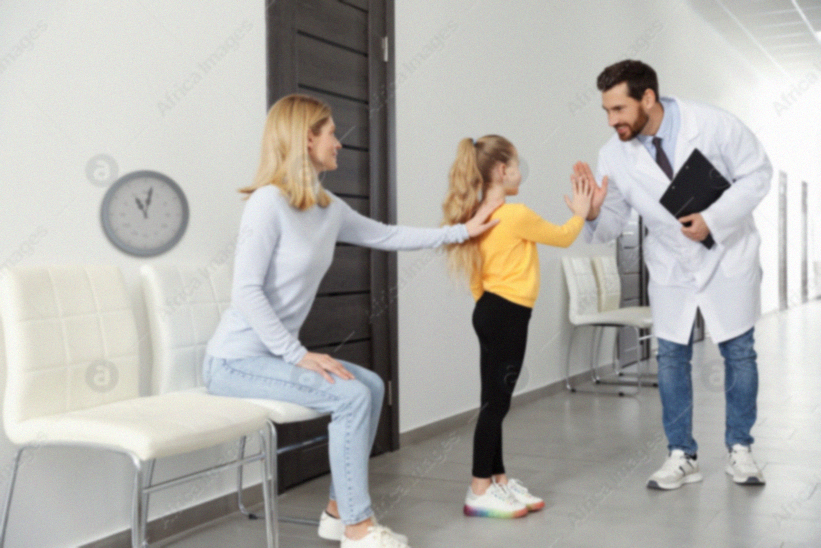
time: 11:02
